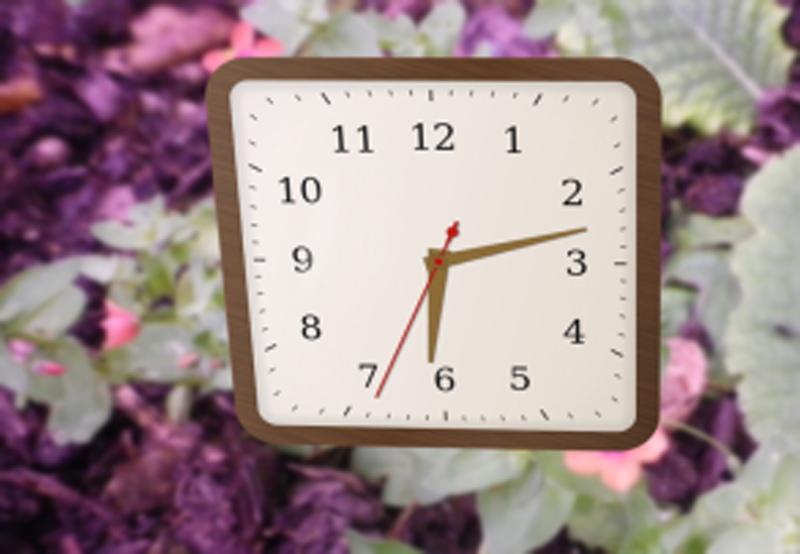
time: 6:12:34
